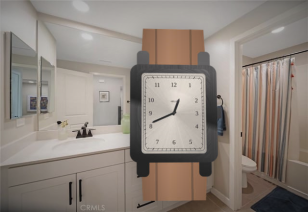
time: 12:41
